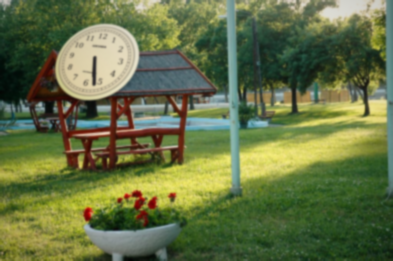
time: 5:27
